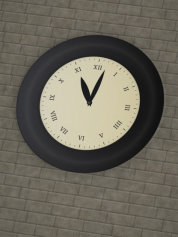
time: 11:02
